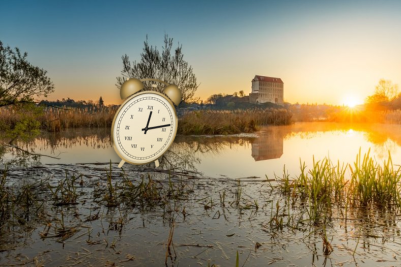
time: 12:13
